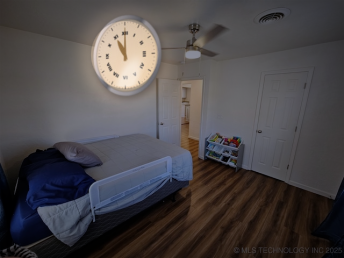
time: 11:00
